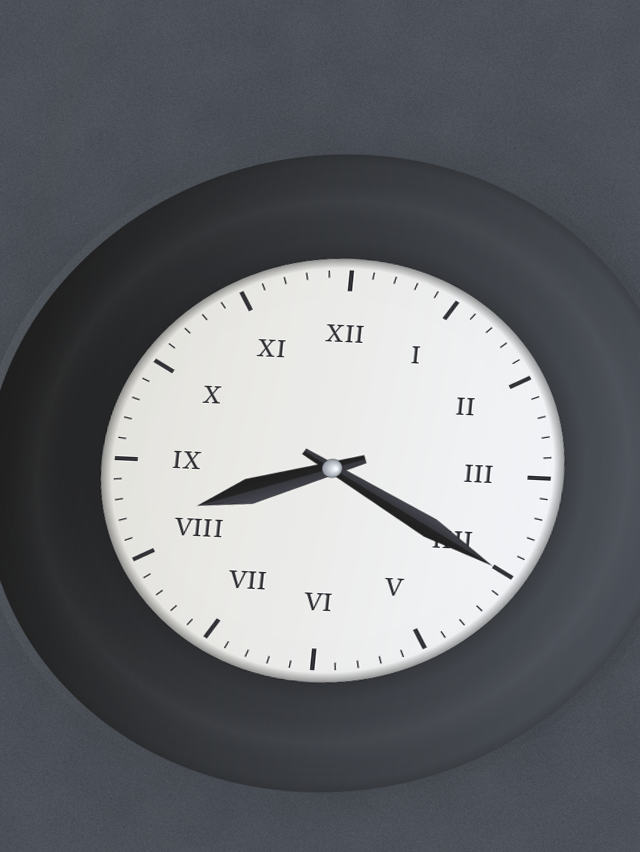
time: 8:20
